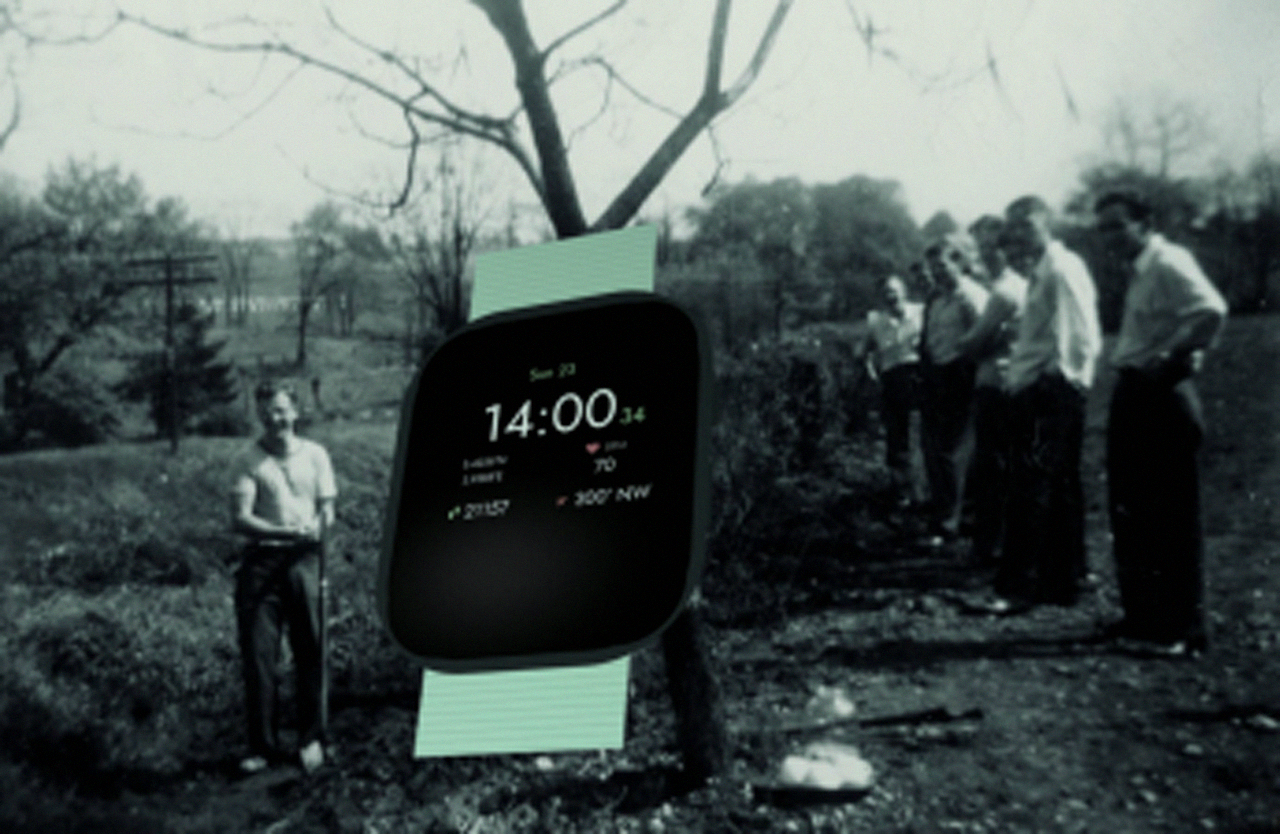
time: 14:00
